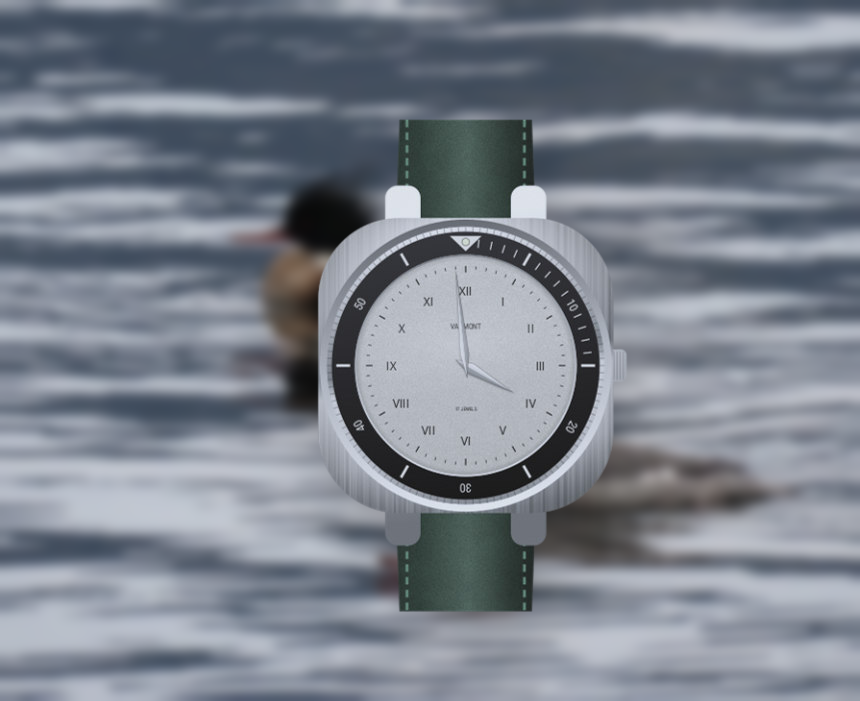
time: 3:59
